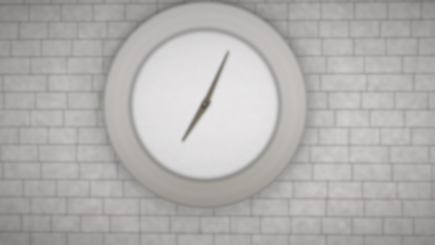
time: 7:04
